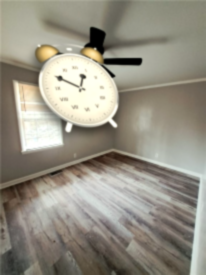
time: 12:50
